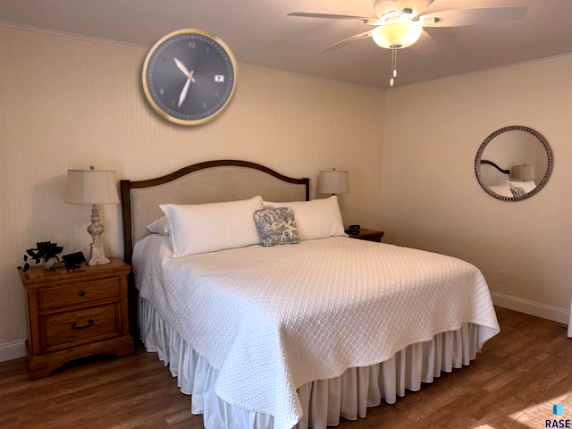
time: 10:33
